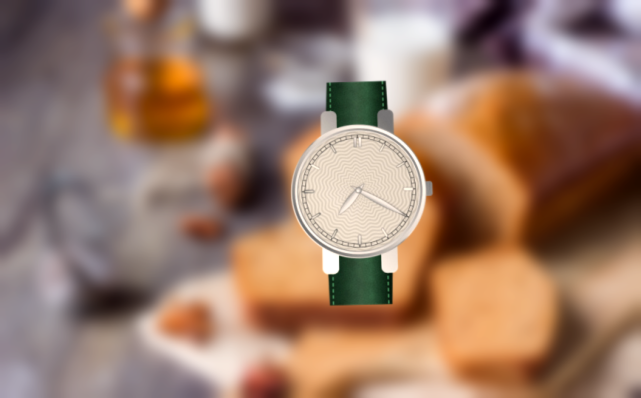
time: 7:20
